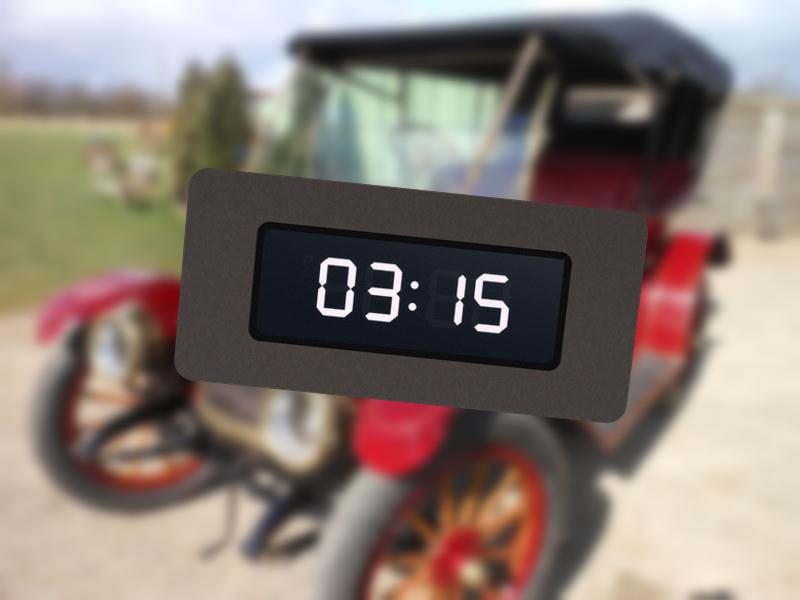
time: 3:15
